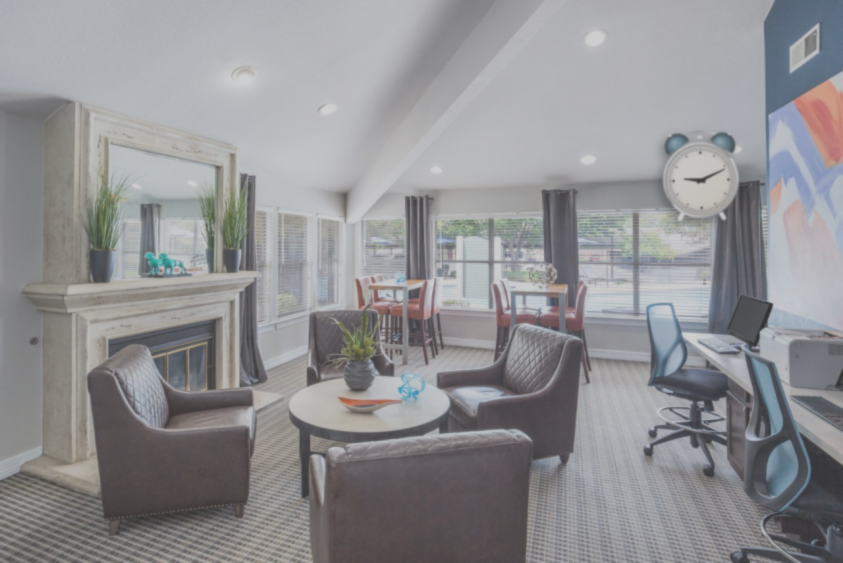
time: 9:11
